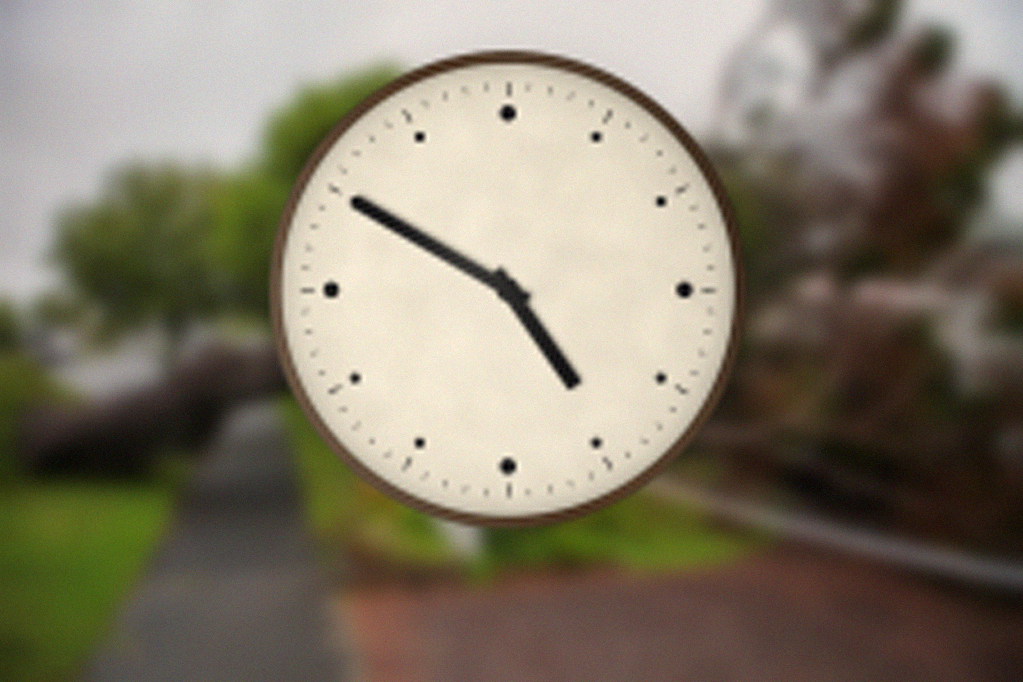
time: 4:50
